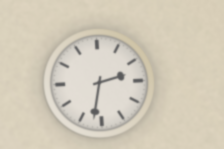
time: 2:32
